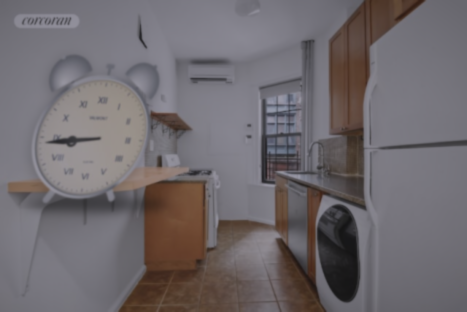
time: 8:44
